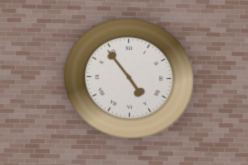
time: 4:54
